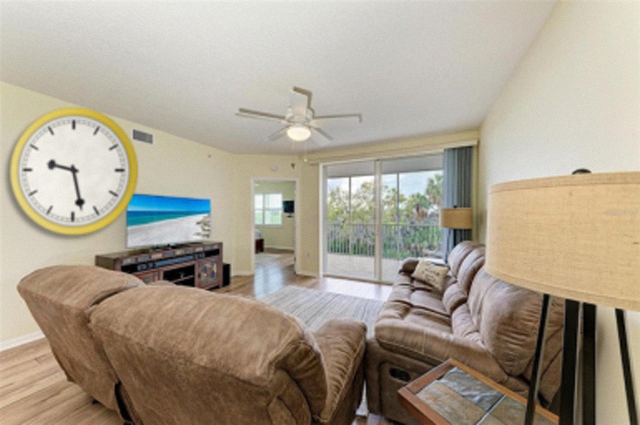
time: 9:28
